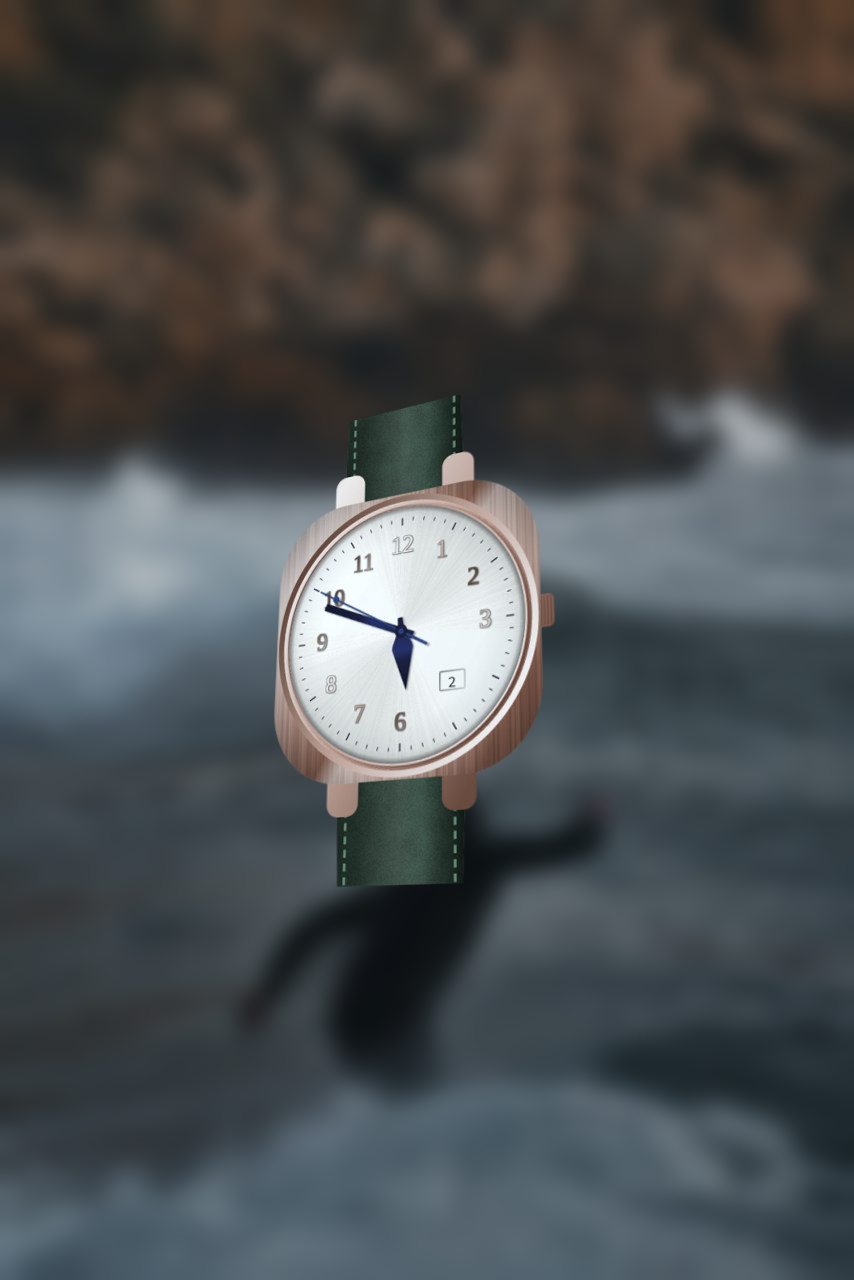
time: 5:48:50
